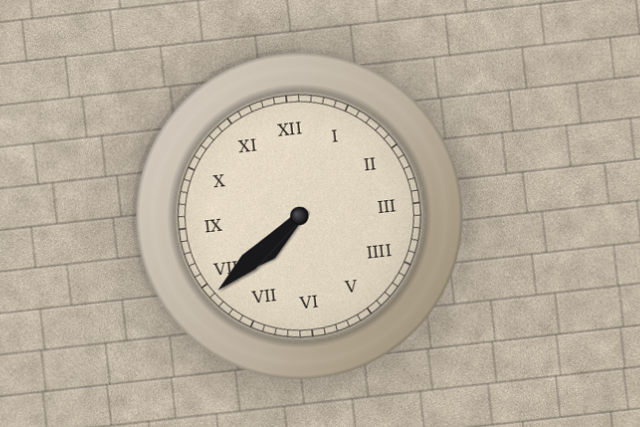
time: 7:39
